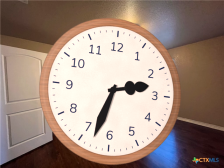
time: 2:33
